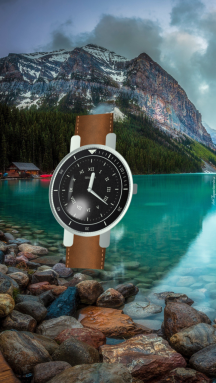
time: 12:21
